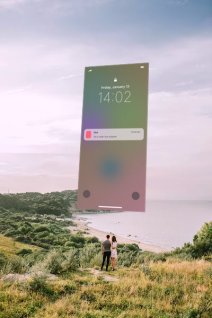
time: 14:02
